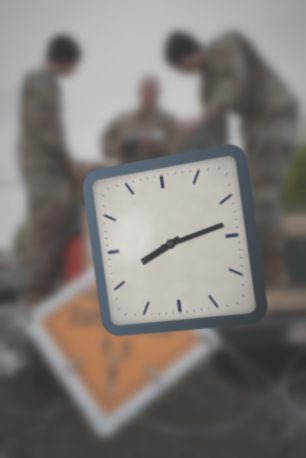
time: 8:13
